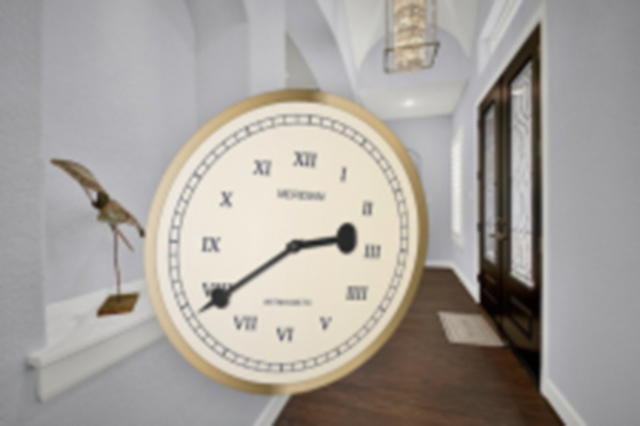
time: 2:39
